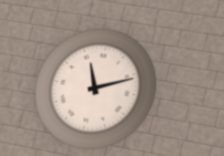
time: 11:11
